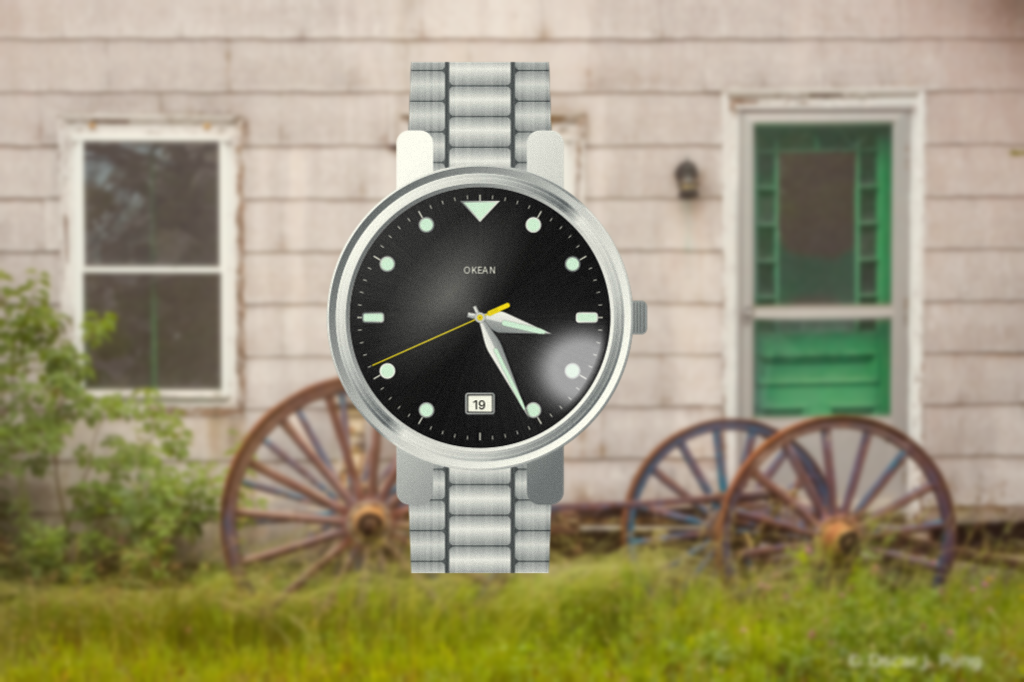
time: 3:25:41
